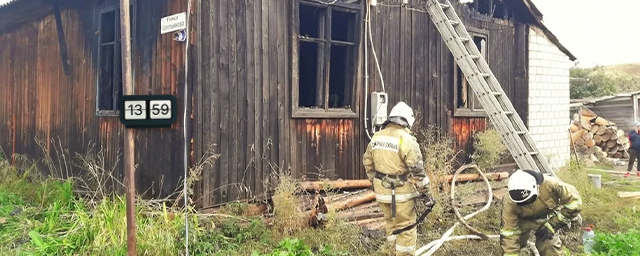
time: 13:59
